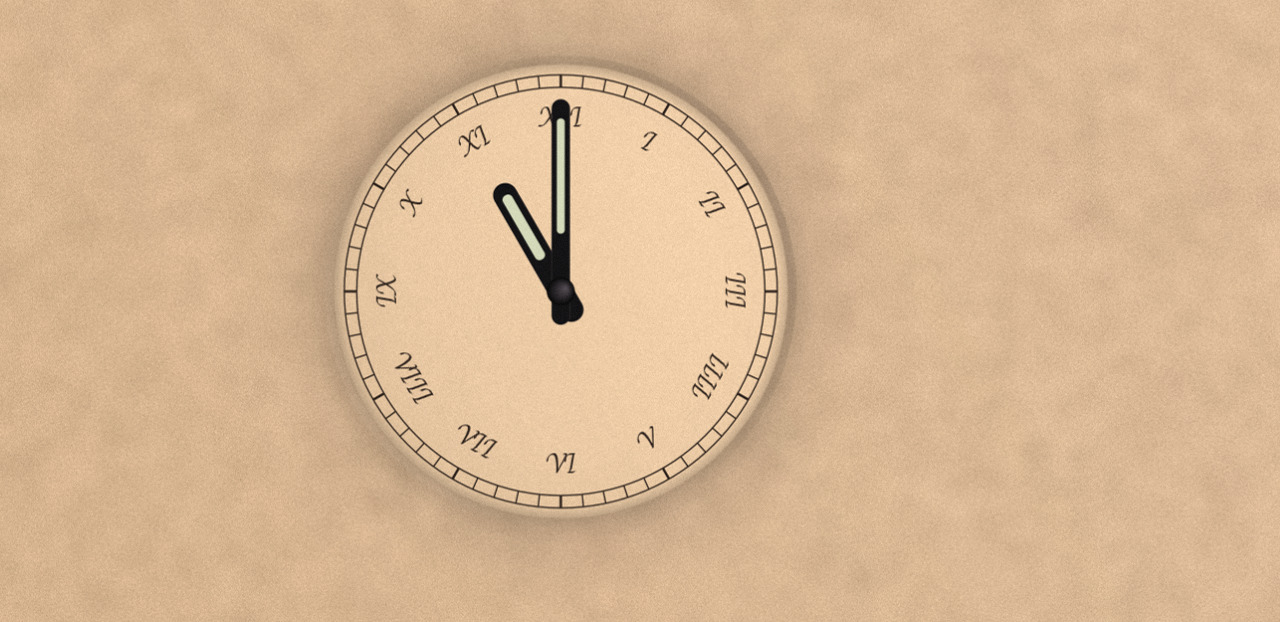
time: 11:00
